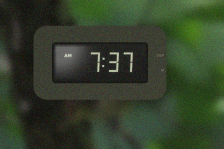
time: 7:37
